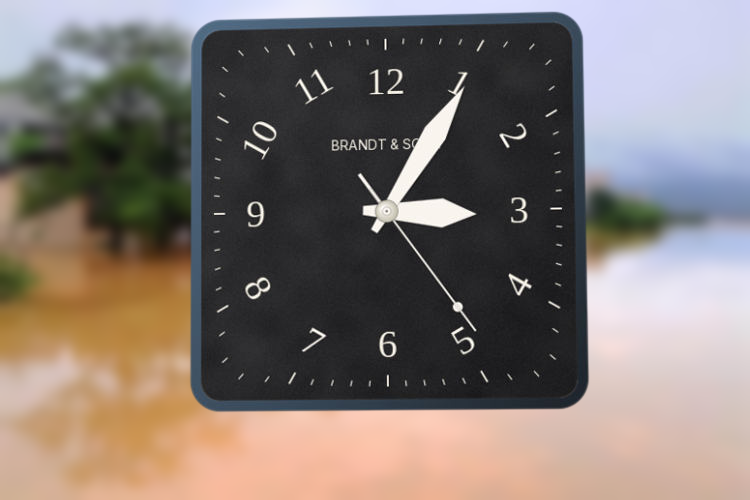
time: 3:05:24
